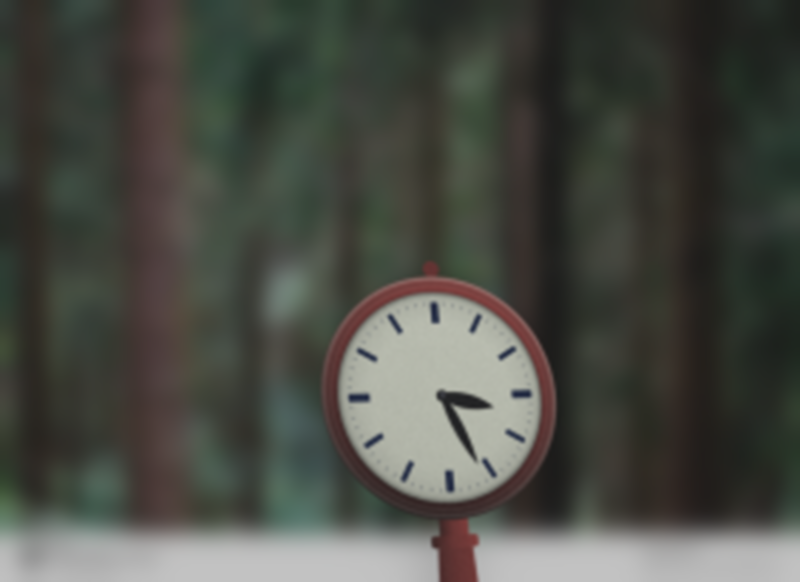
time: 3:26
